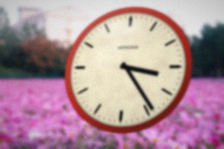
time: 3:24
